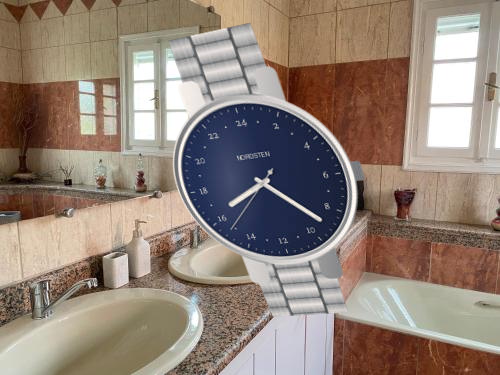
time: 16:22:38
